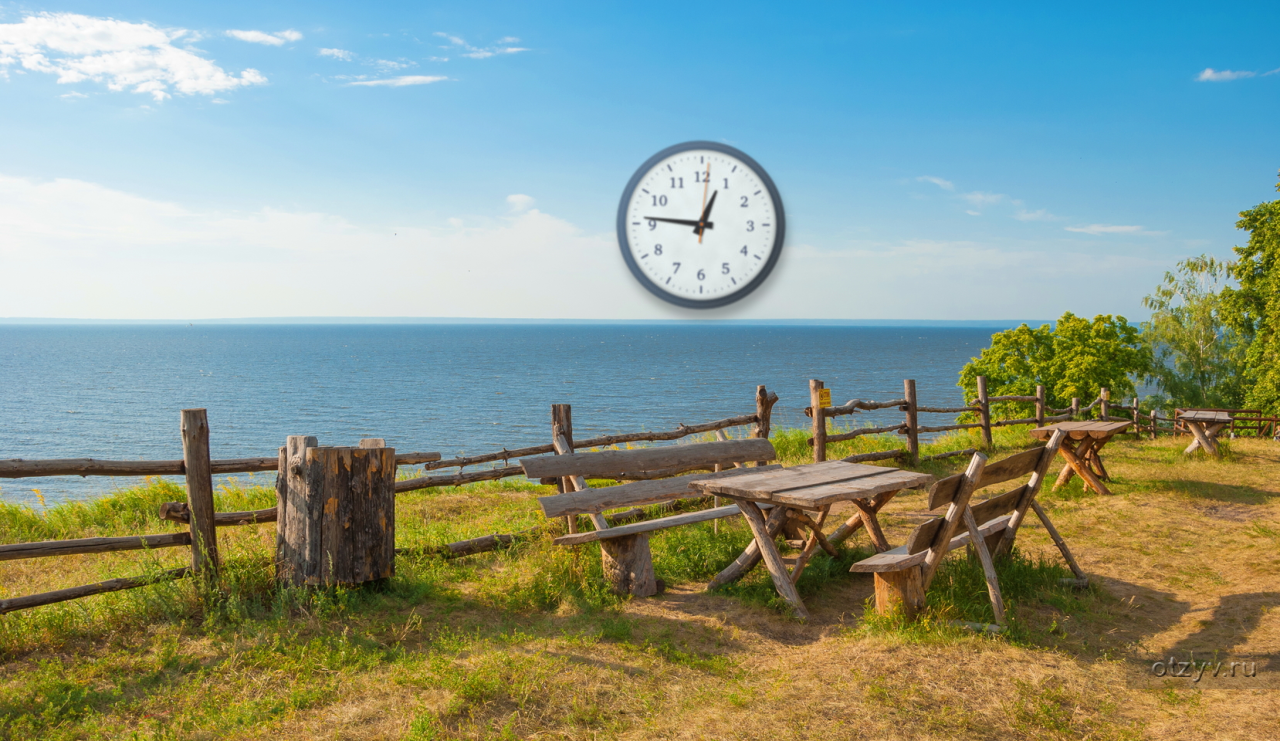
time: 12:46:01
